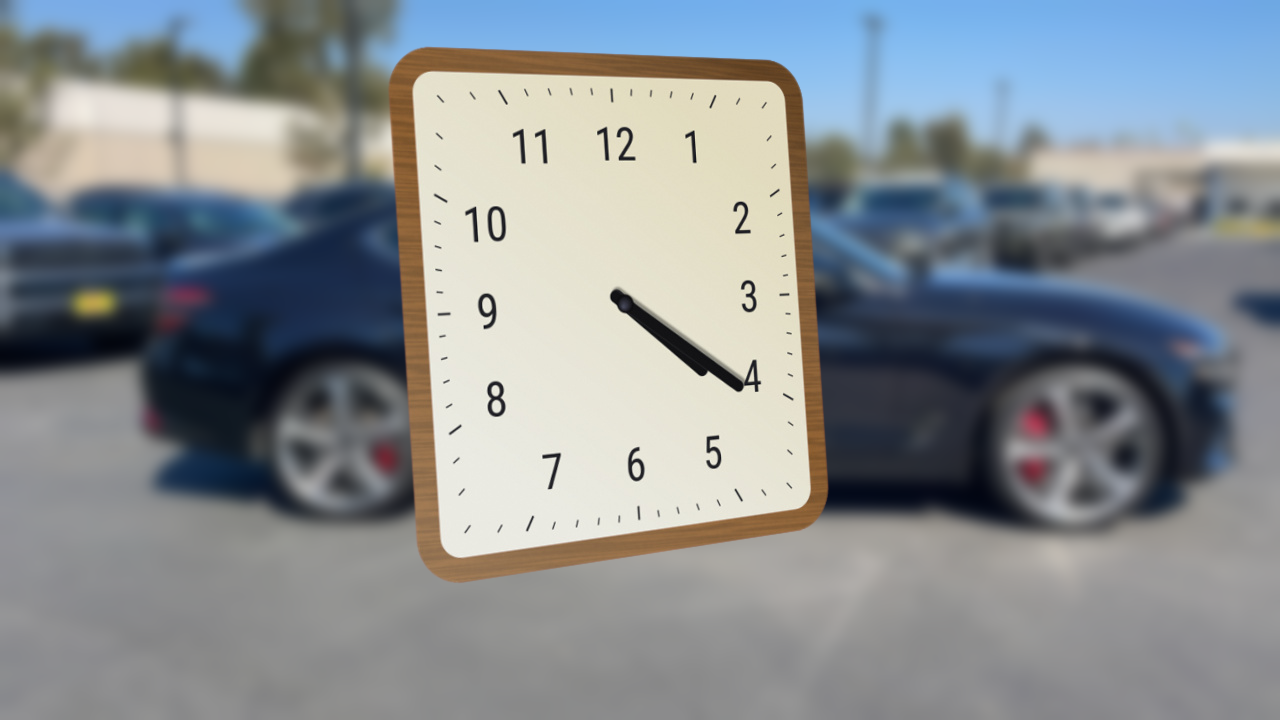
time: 4:21
